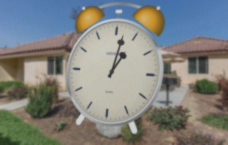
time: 1:02
